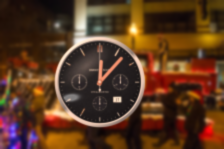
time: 12:07
